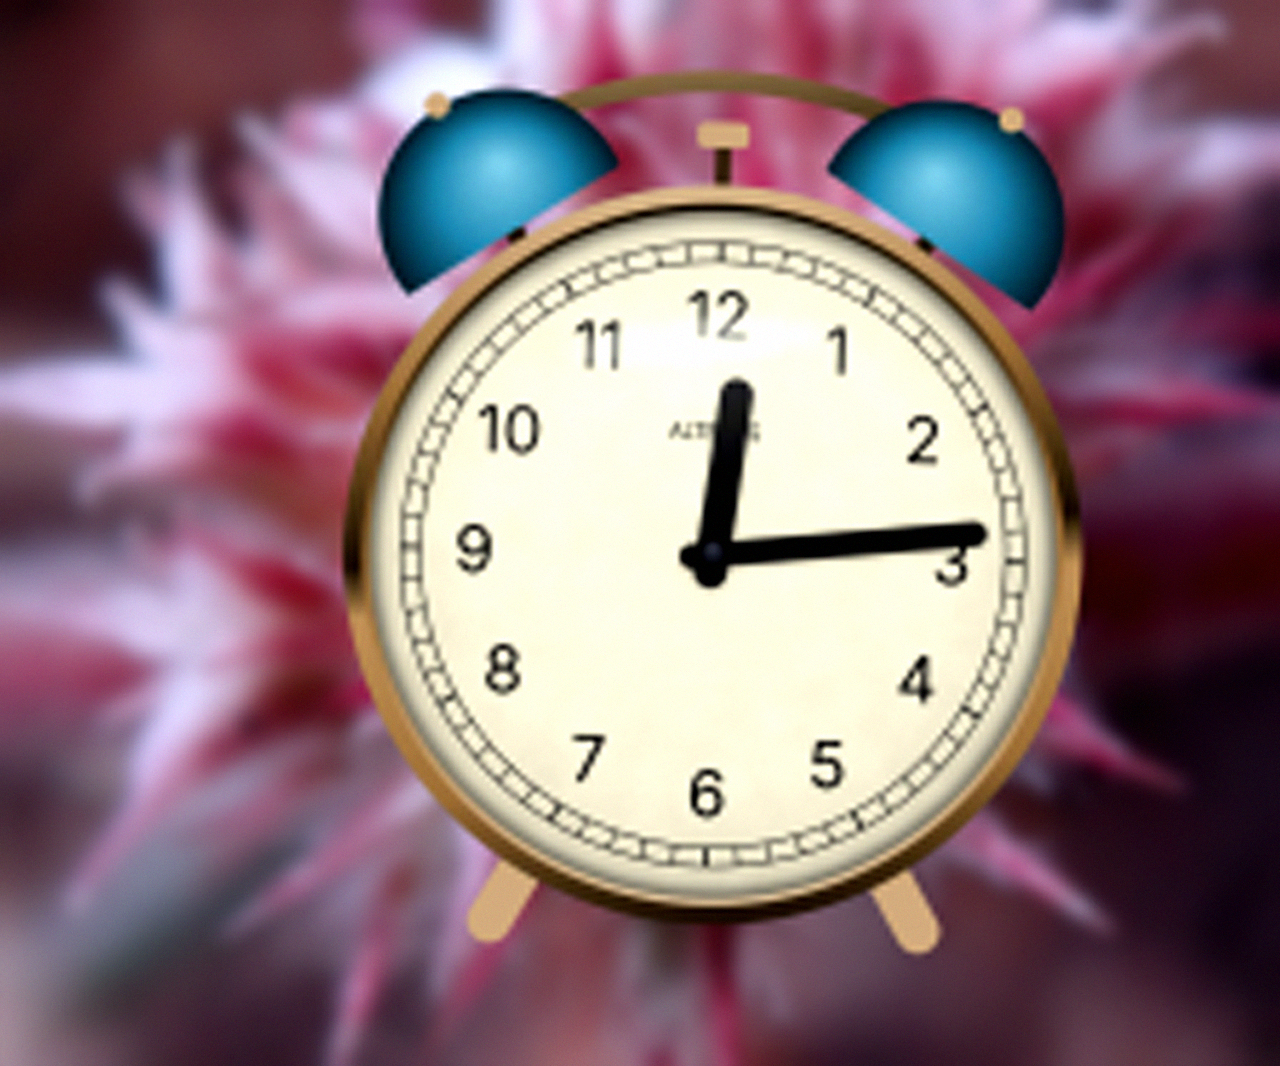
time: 12:14
